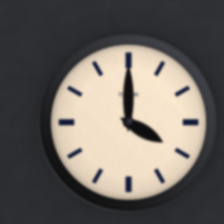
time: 4:00
